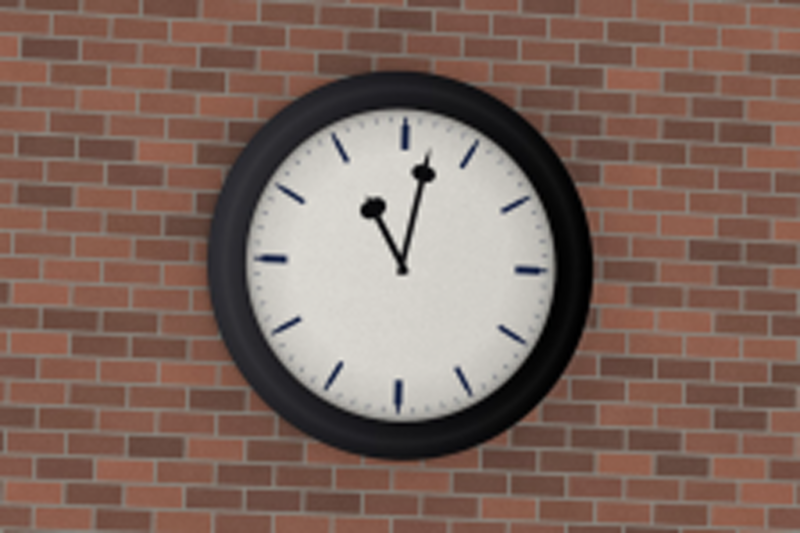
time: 11:02
